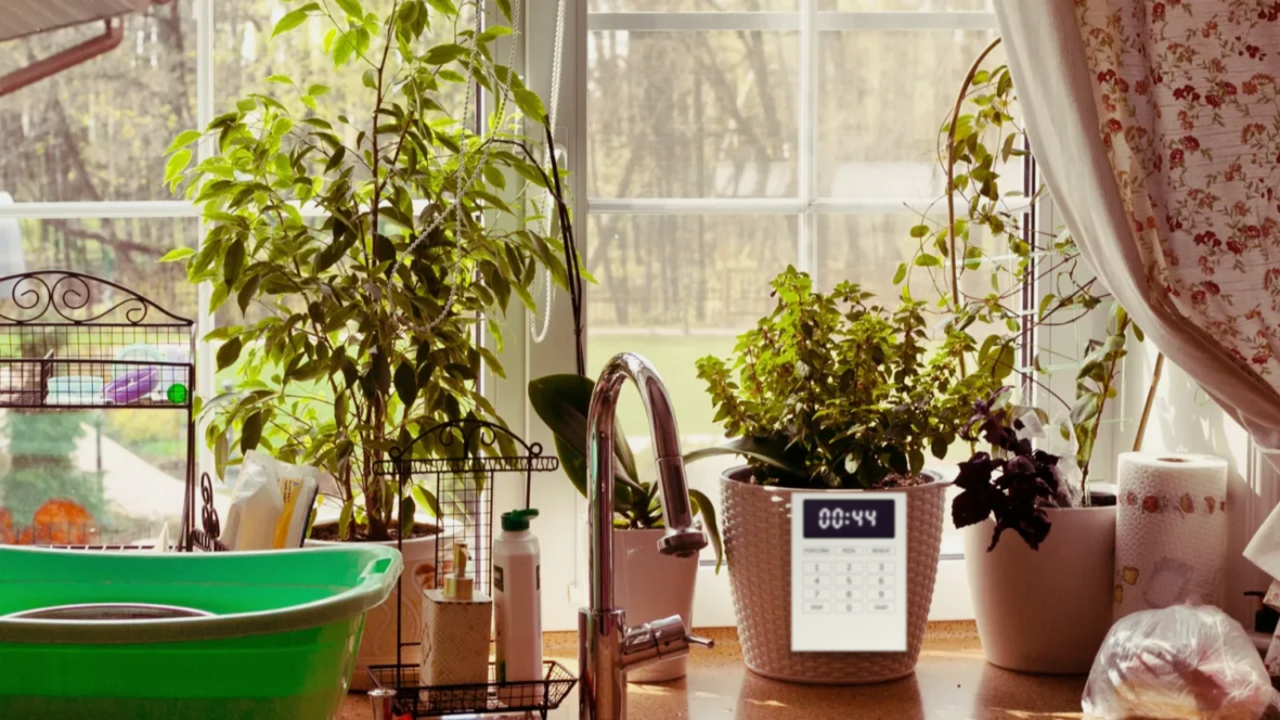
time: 0:44
